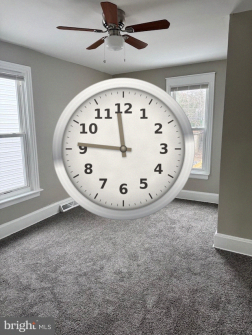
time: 11:46
